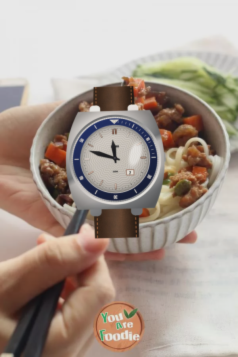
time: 11:48
